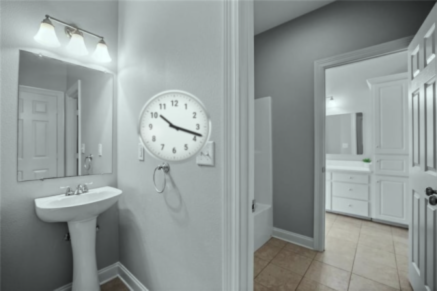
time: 10:18
